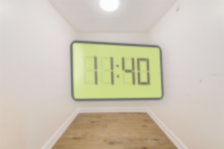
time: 11:40
